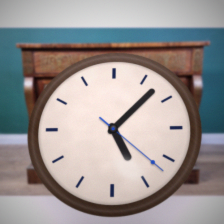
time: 5:07:22
